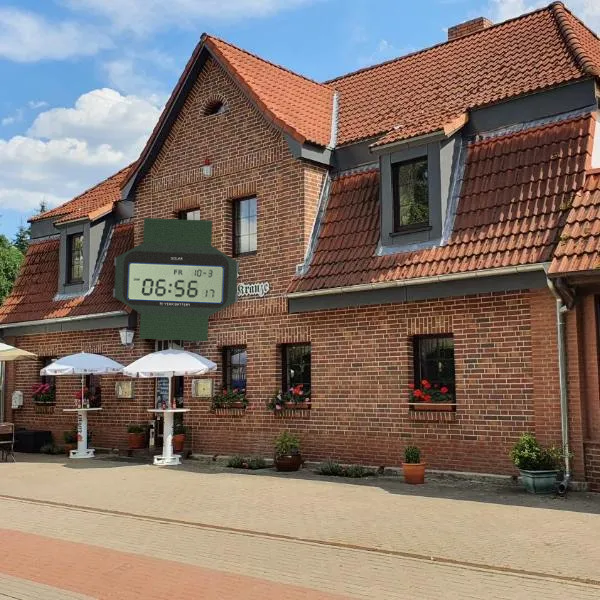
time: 6:56:17
